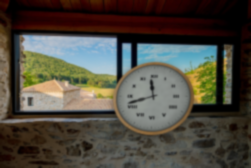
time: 11:42
